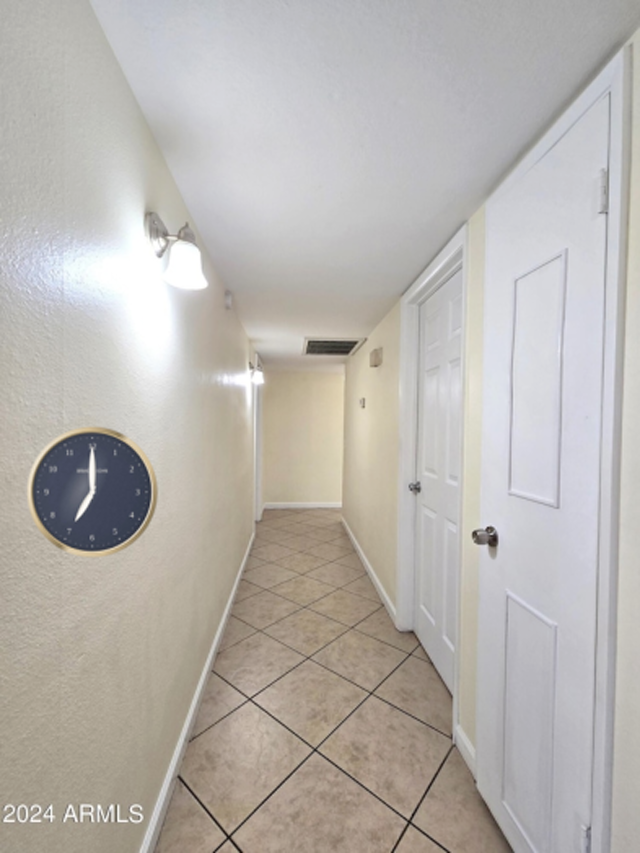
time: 7:00
